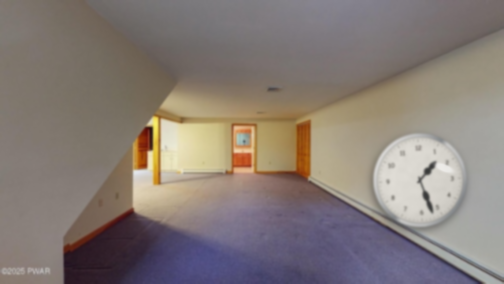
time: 1:27
